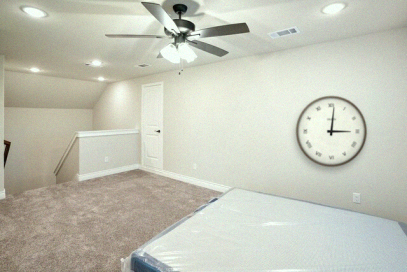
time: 3:01
